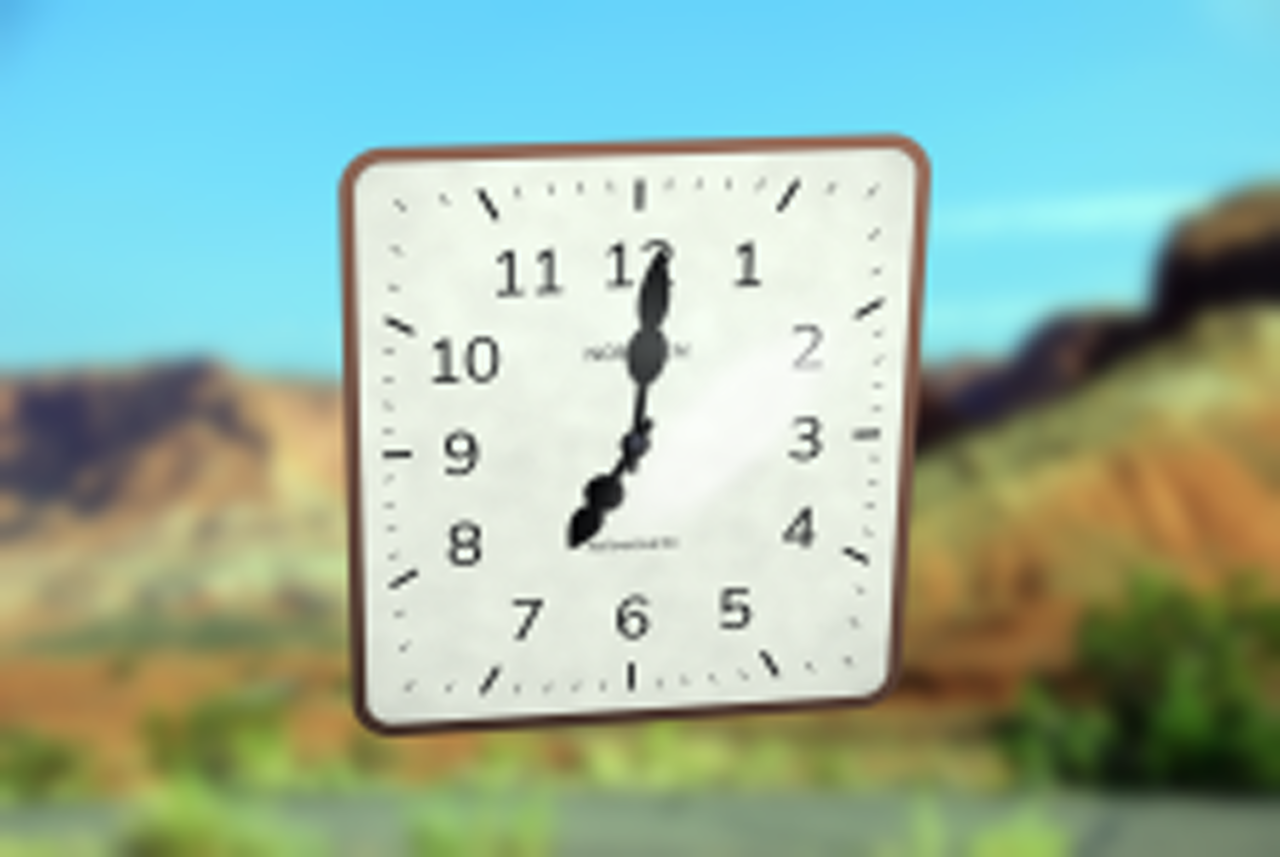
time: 7:01
